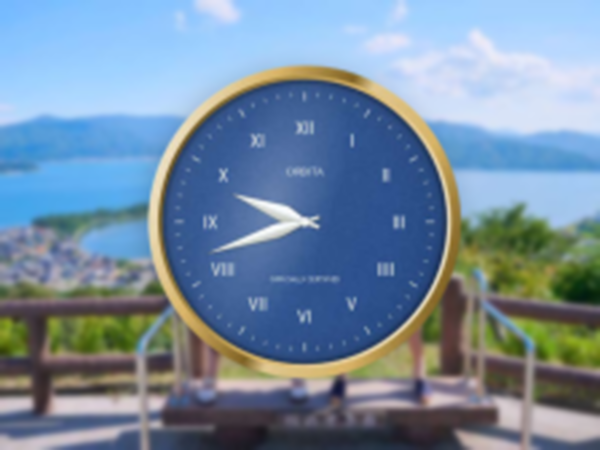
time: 9:42
